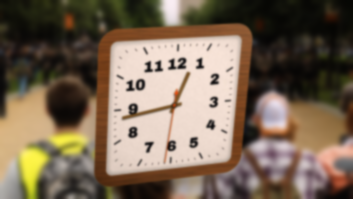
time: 12:43:31
